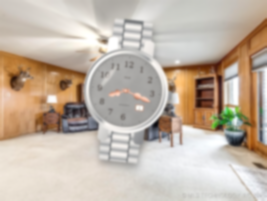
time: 8:18
